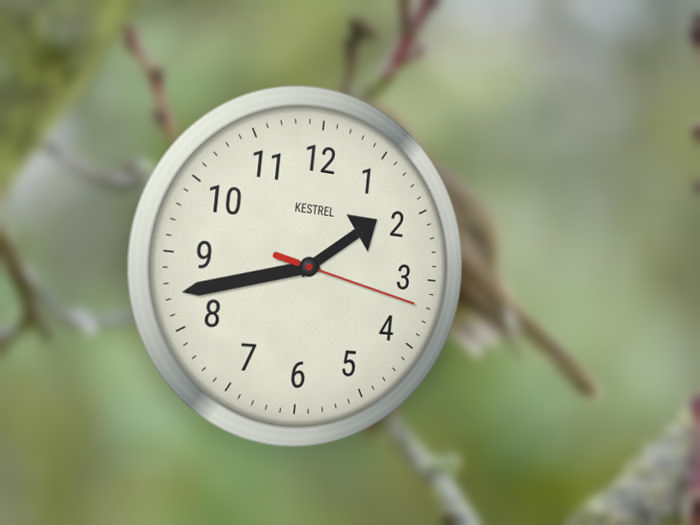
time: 1:42:17
